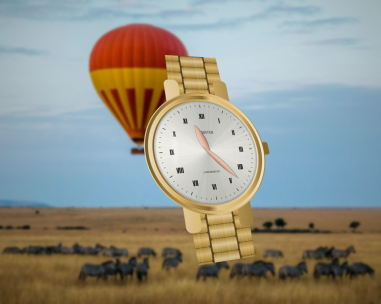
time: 11:23
